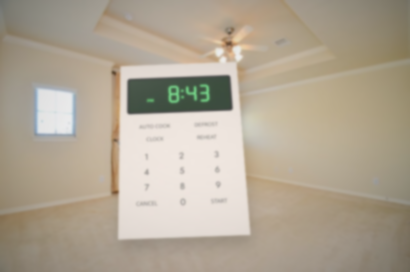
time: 8:43
